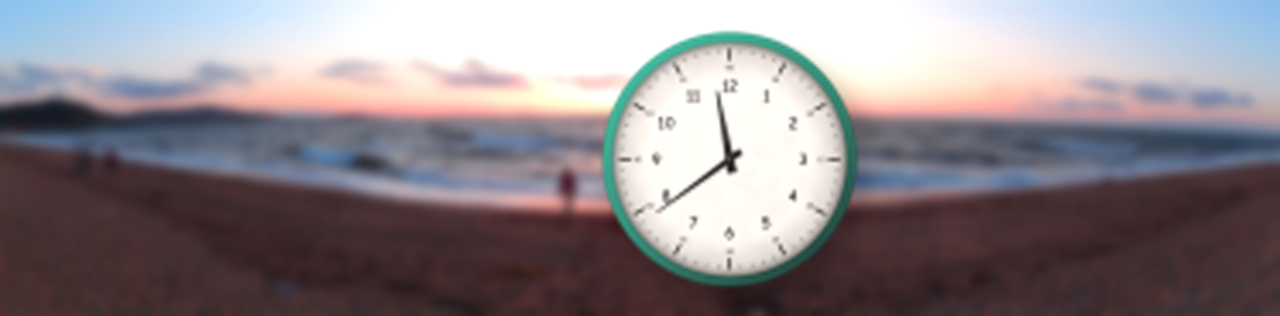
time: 11:39
